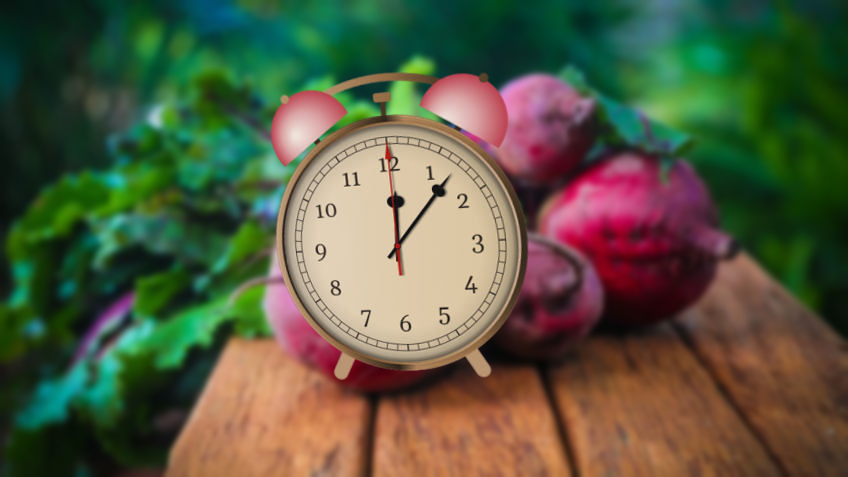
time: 12:07:00
